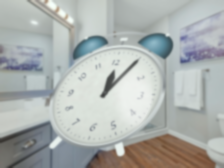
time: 12:05
